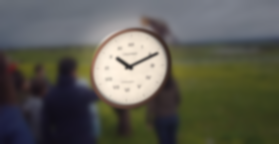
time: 10:11
